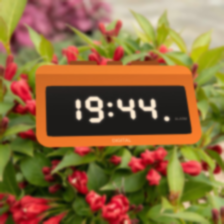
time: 19:44
